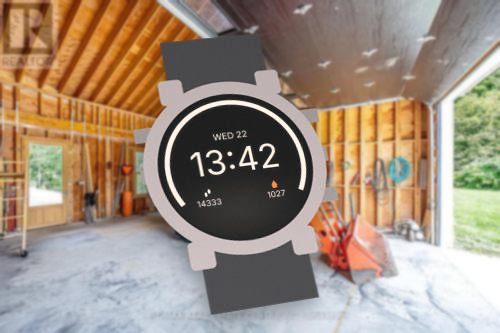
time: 13:42
